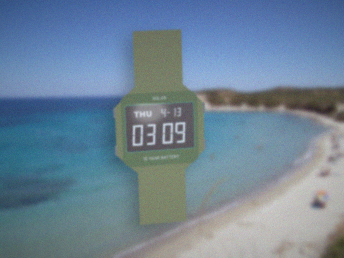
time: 3:09
